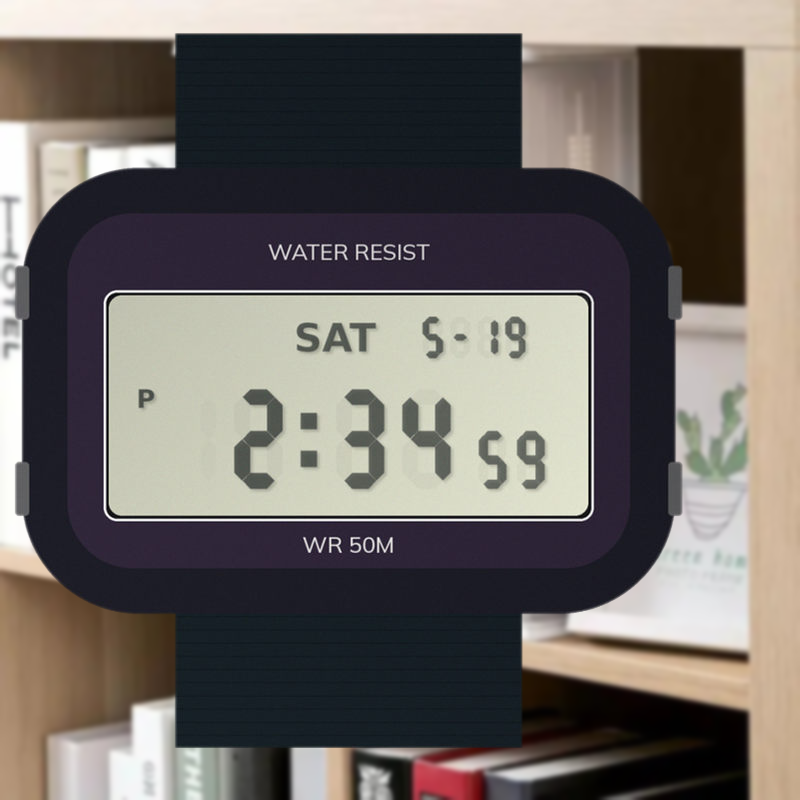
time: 2:34:59
